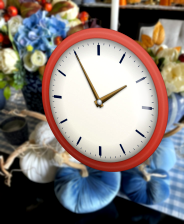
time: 1:55
